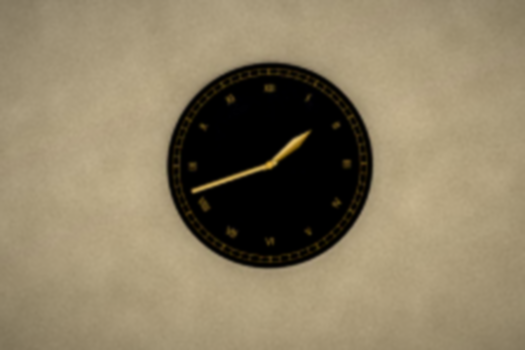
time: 1:42
